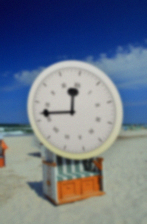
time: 11:42
